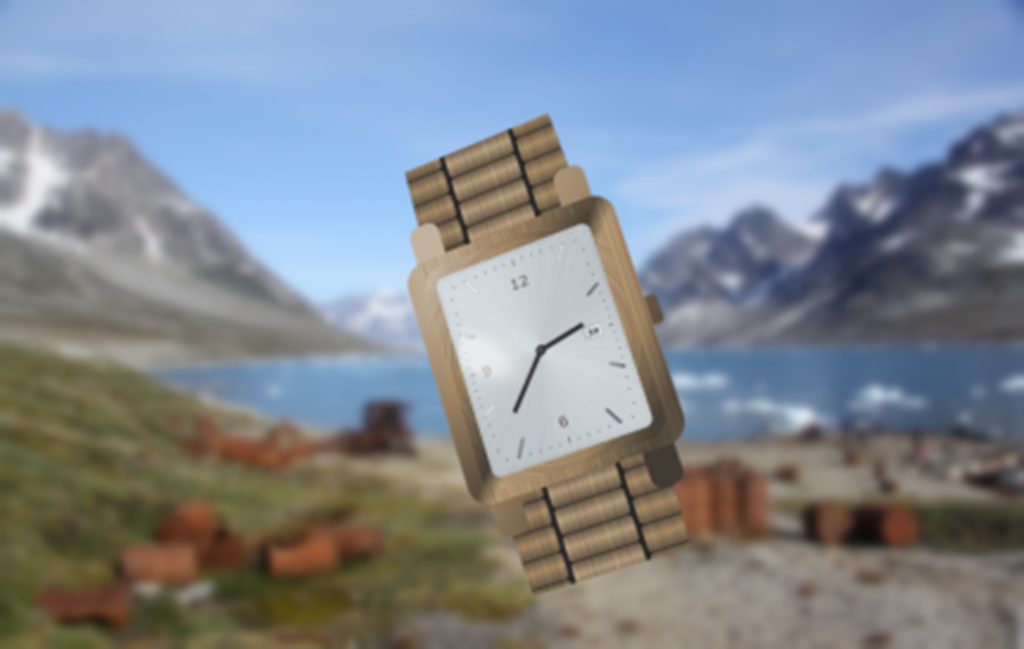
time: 2:37
